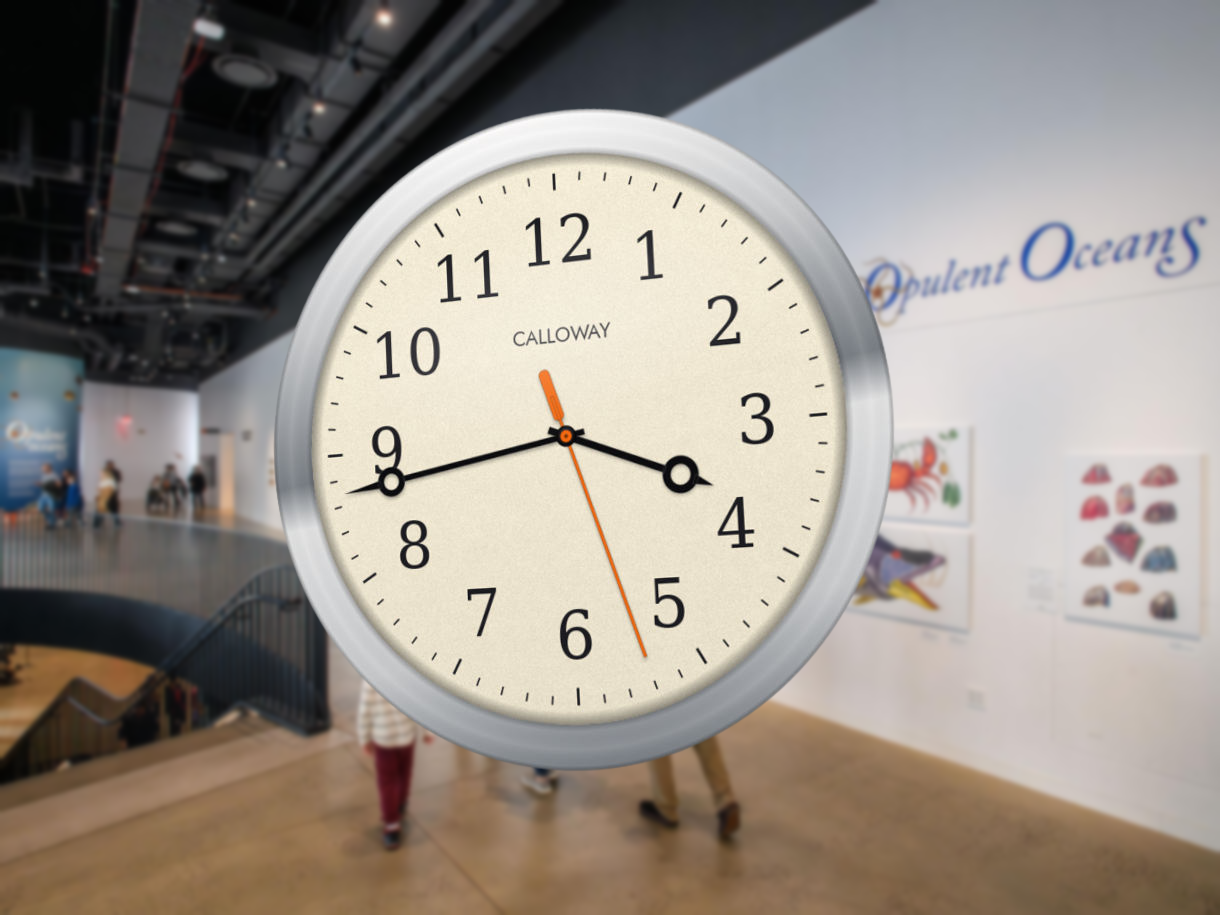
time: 3:43:27
